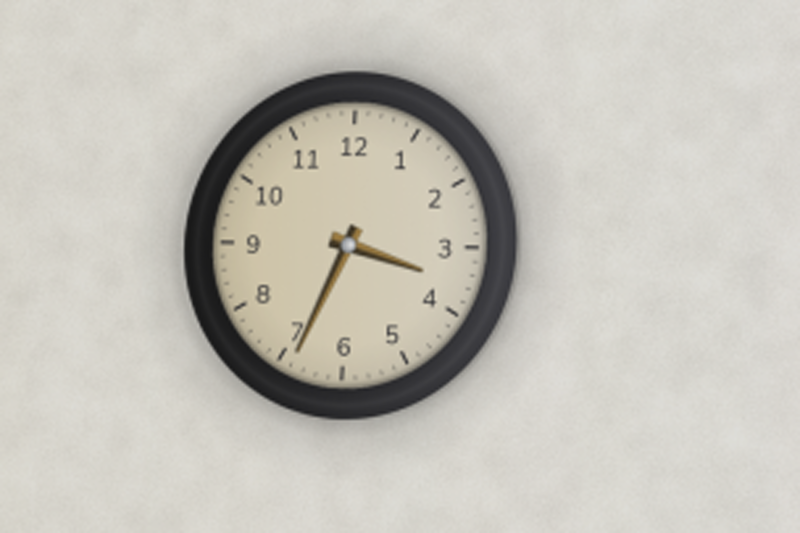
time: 3:34
